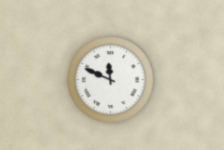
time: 11:49
